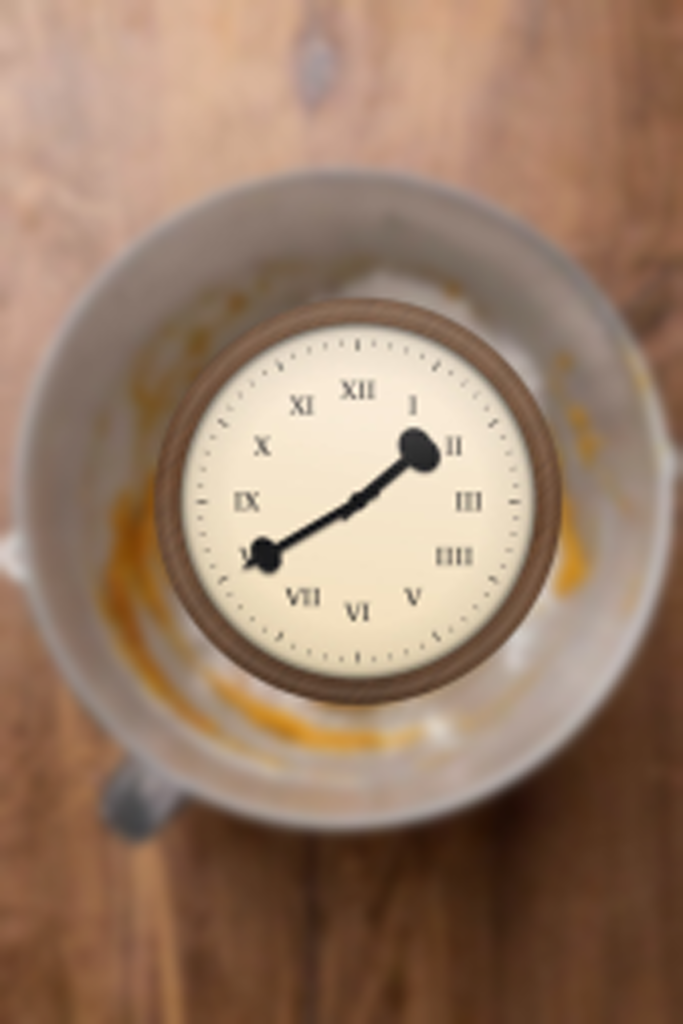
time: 1:40
